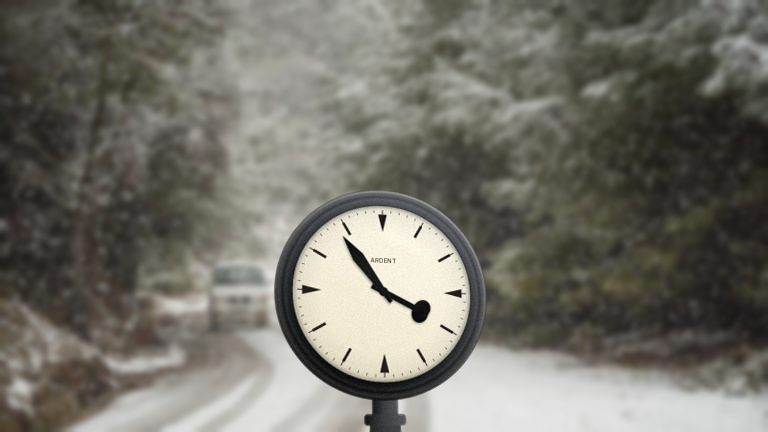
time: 3:54
